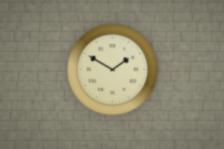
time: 1:50
